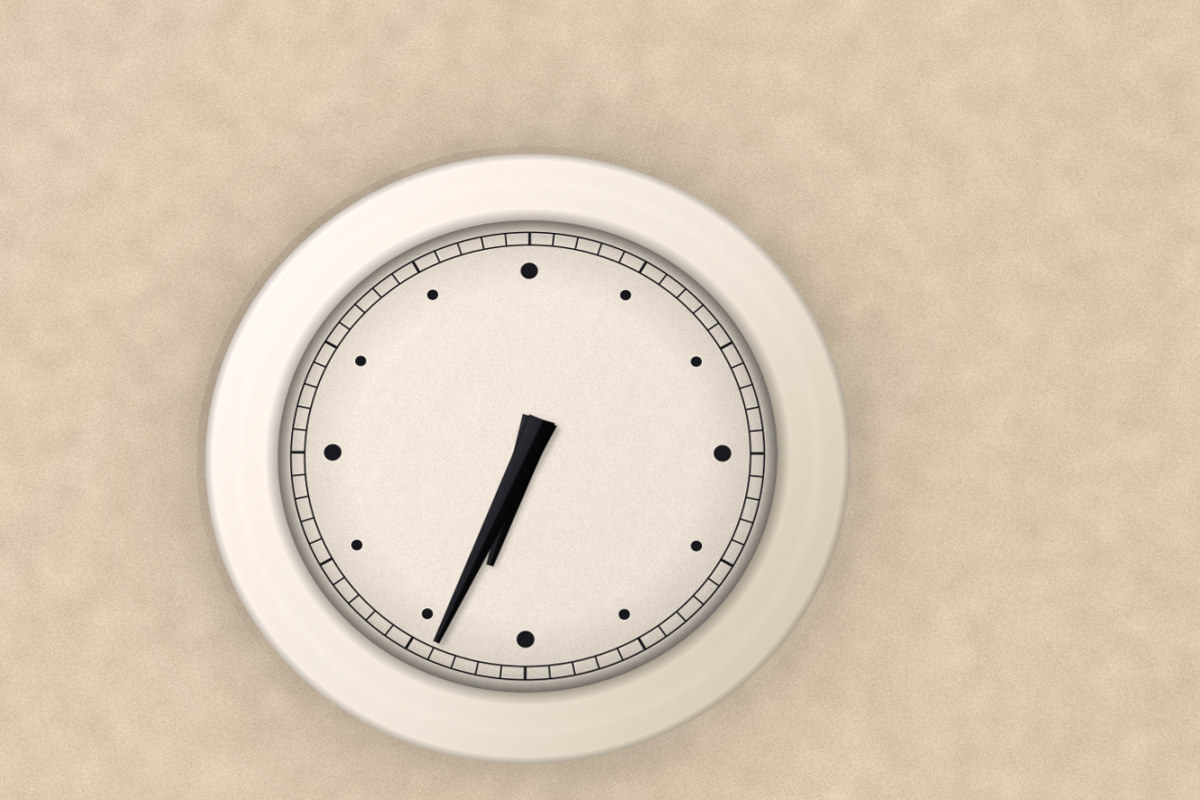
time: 6:34
